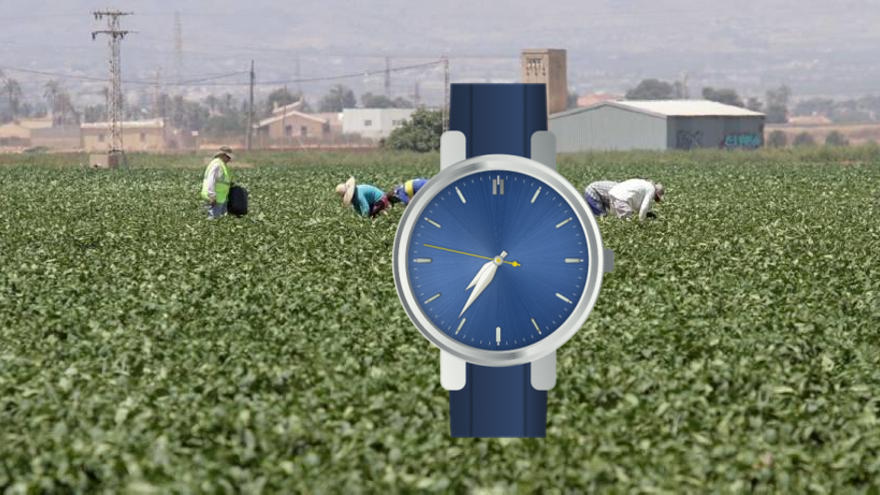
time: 7:35:47
